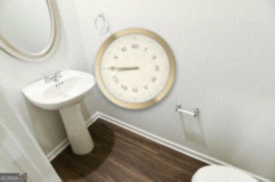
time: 8:45
